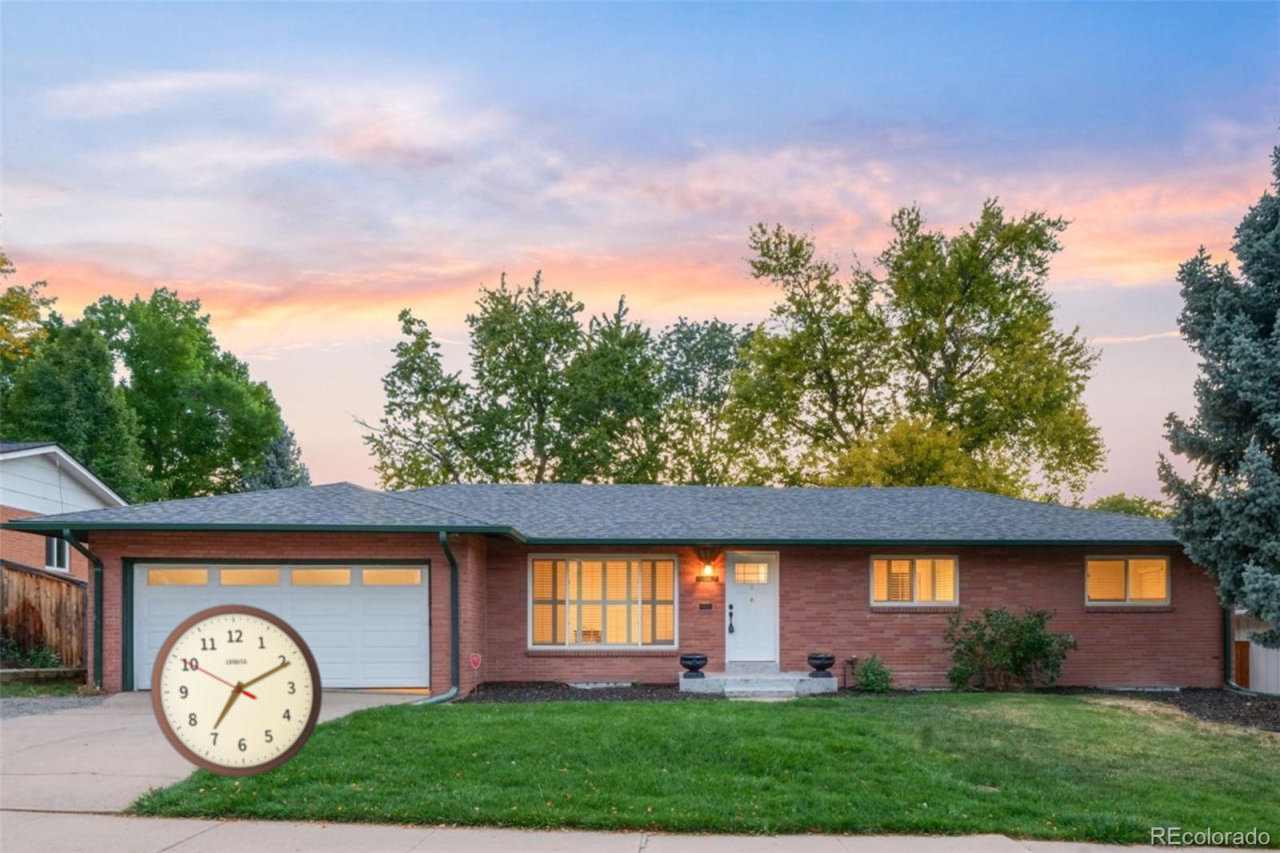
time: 7:10:50
